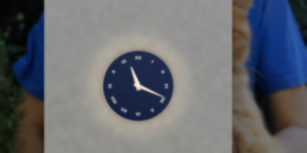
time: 11:19
